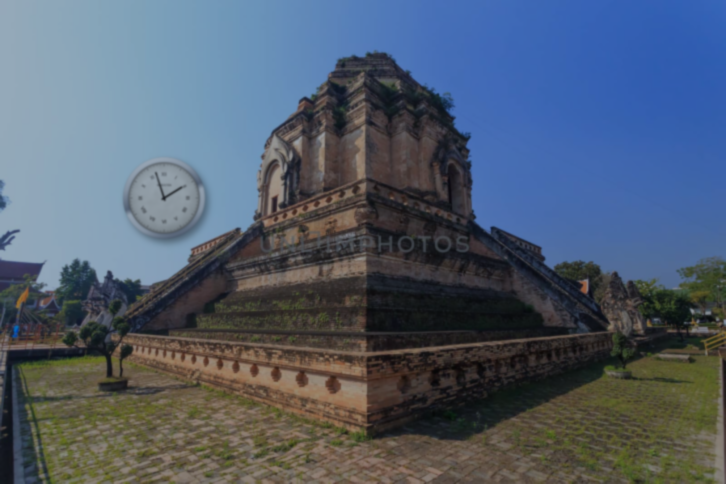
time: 1:57
